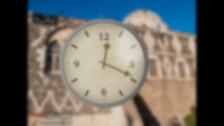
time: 12:19
